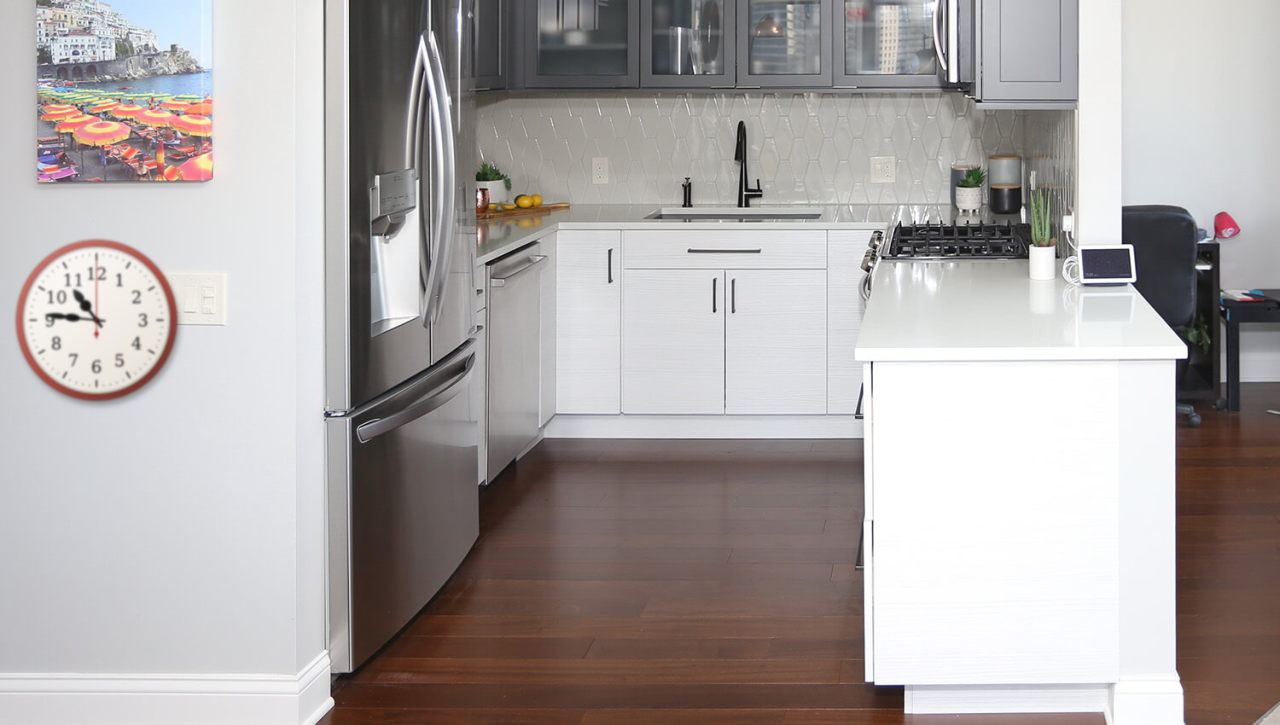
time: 10:46:00
